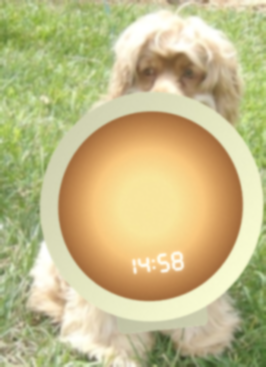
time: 14:58
